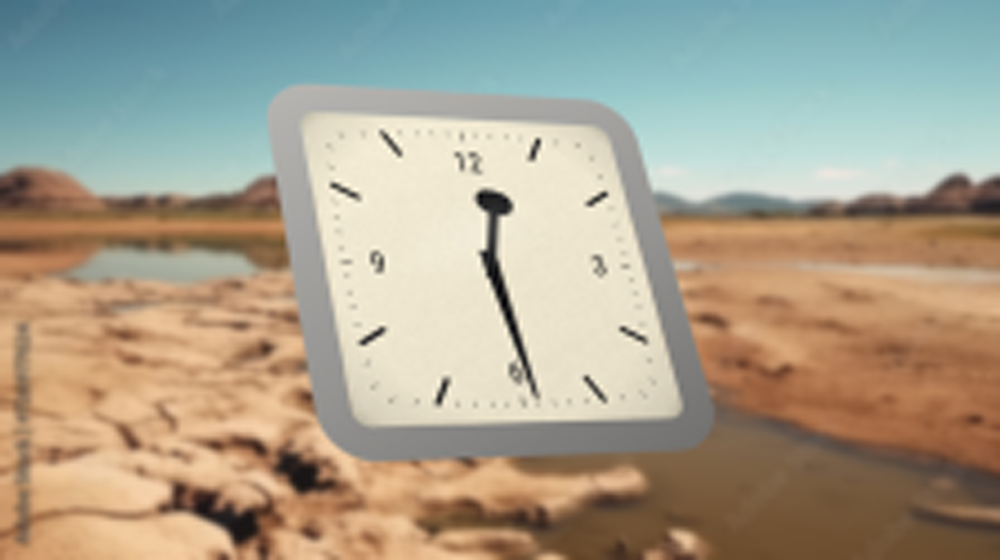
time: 12:29
